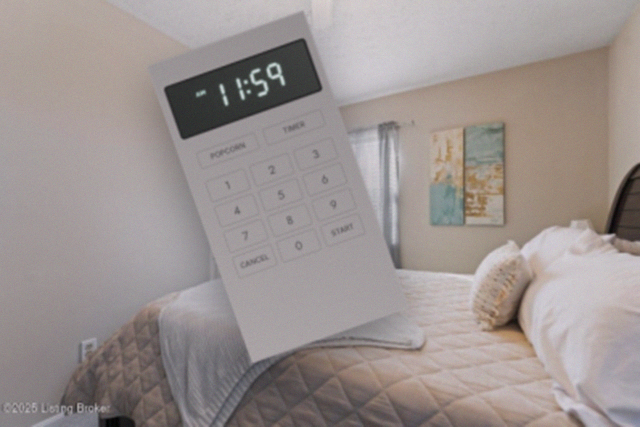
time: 11:59
